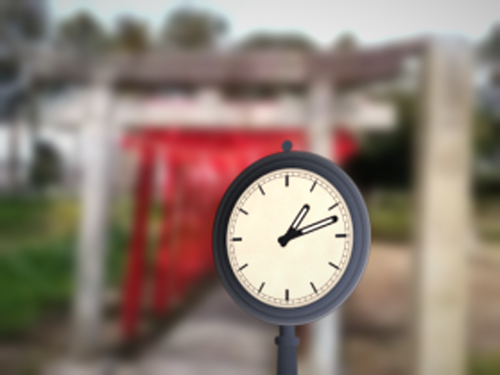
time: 1:12
